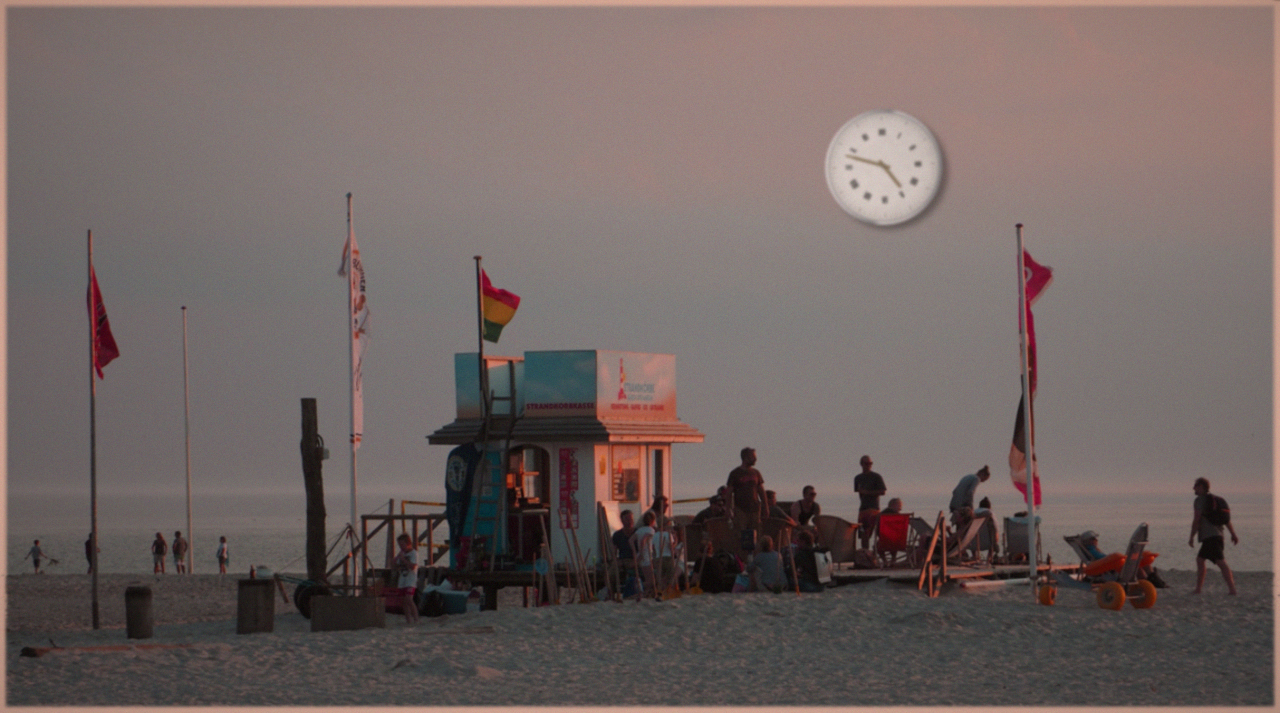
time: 4:48
